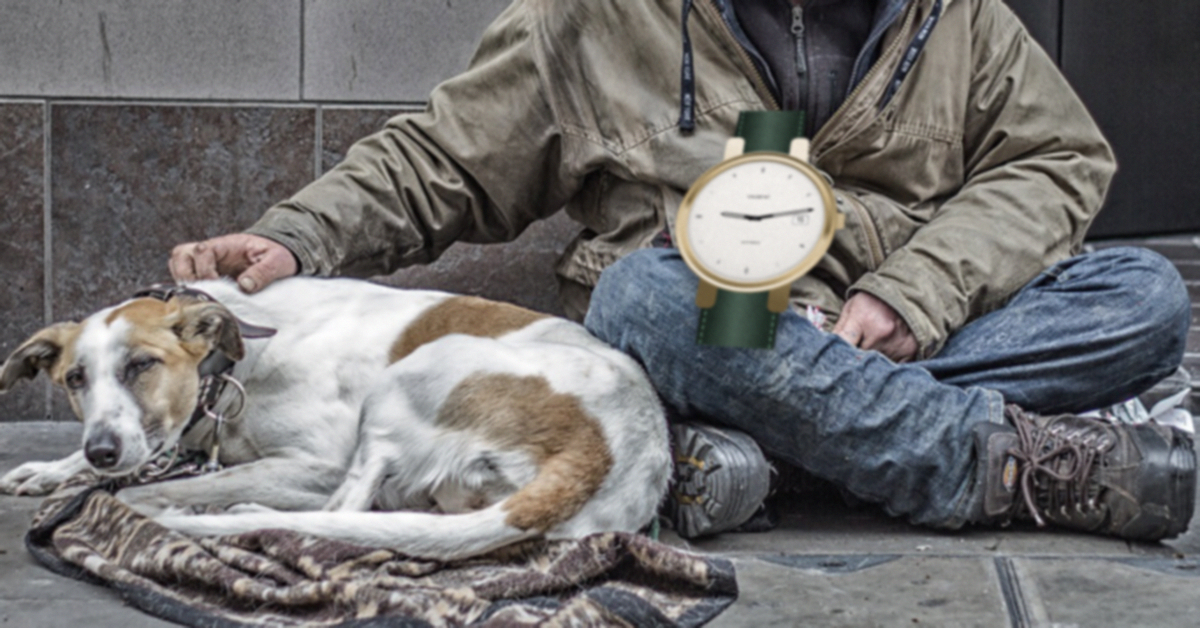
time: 9:13
